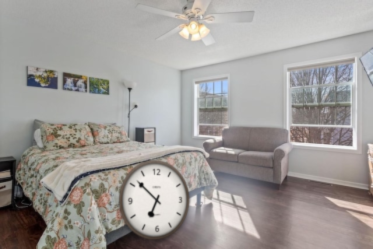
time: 6:52
